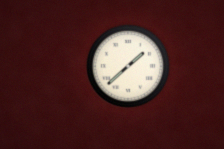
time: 1:38
